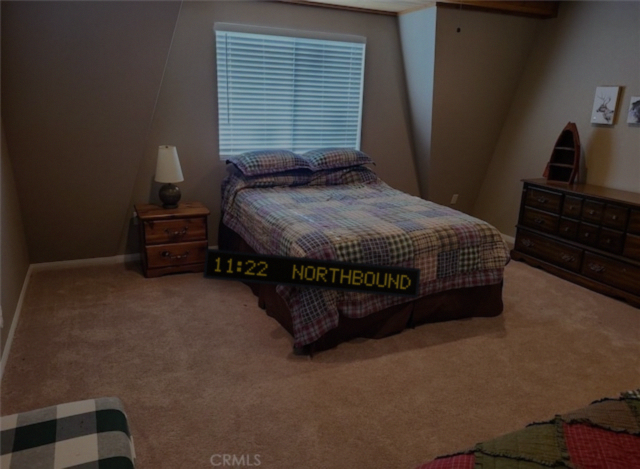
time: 11:22
